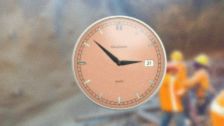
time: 2:52
